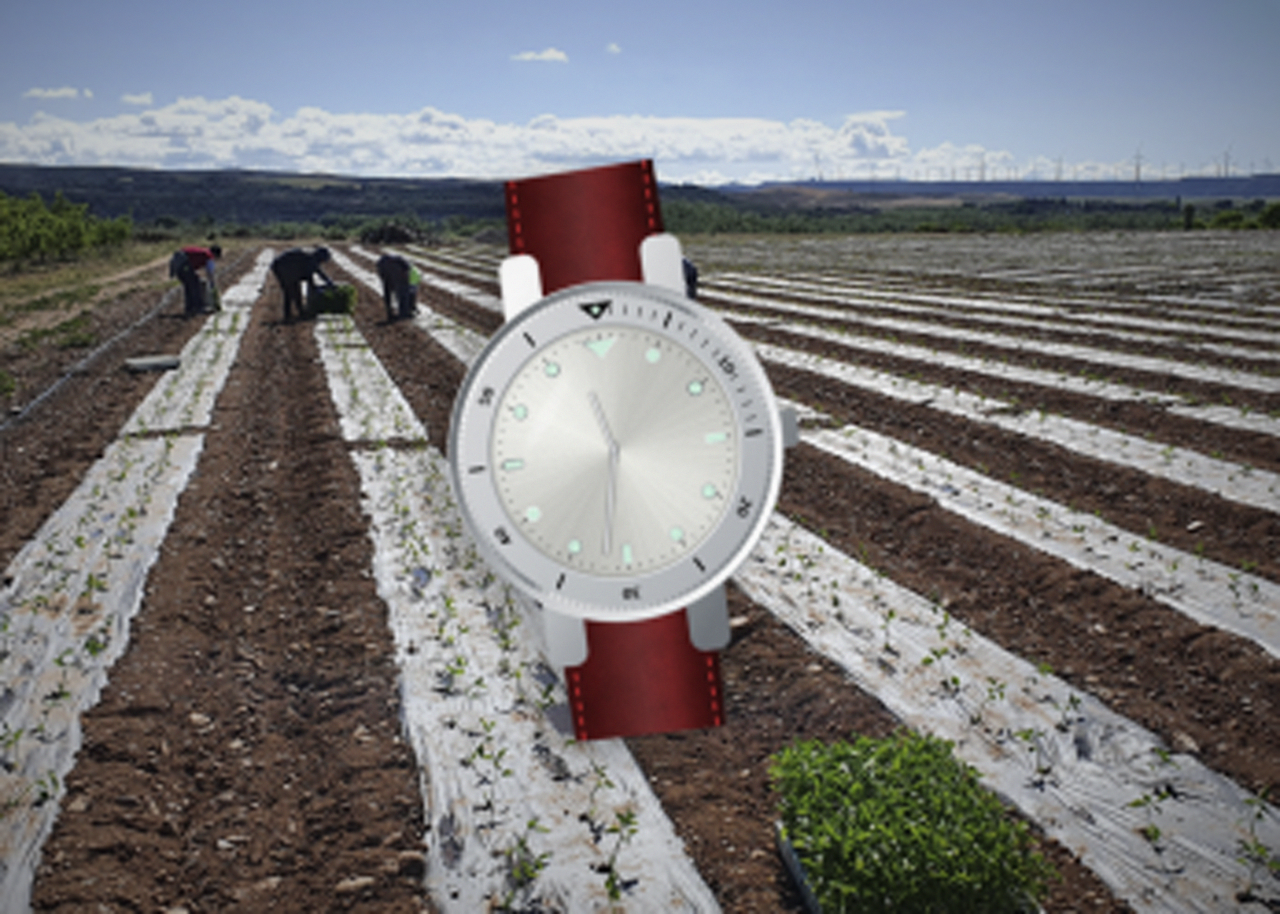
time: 11:32
